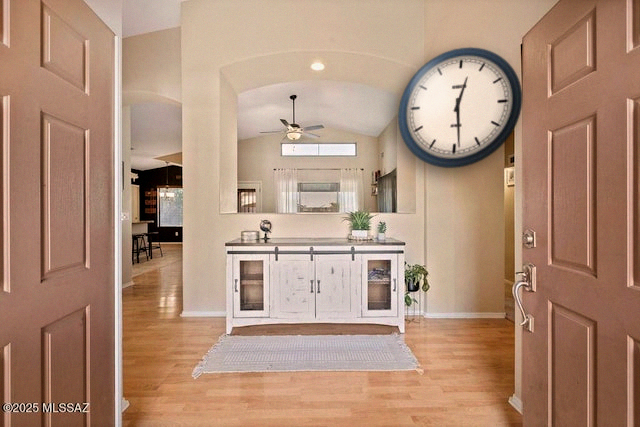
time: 12:29
